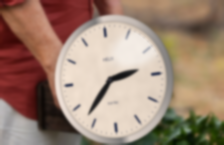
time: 2:37
